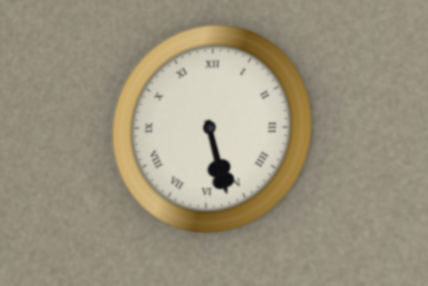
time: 5:27
